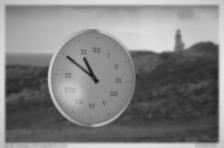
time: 10:50
